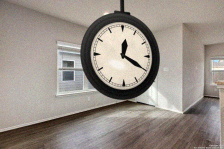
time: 12:20
